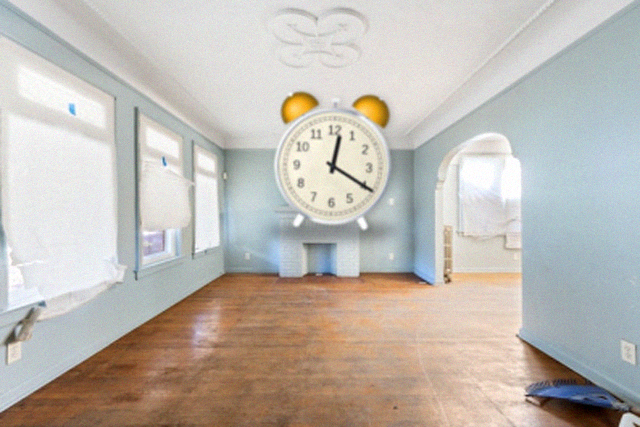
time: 12:20
